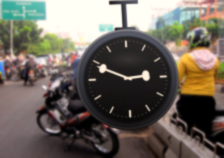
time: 2:49
